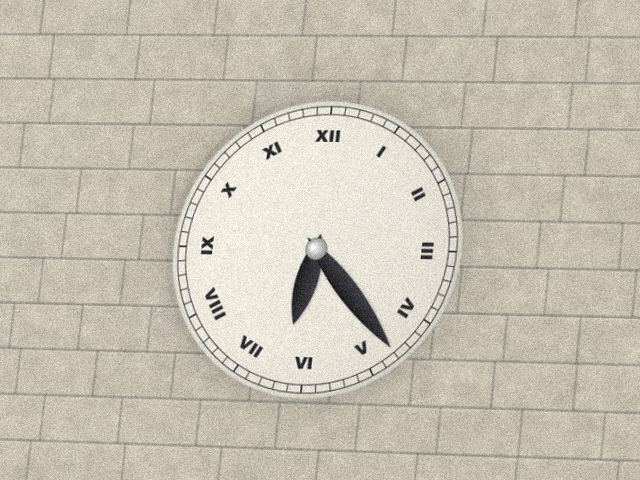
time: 6:23
